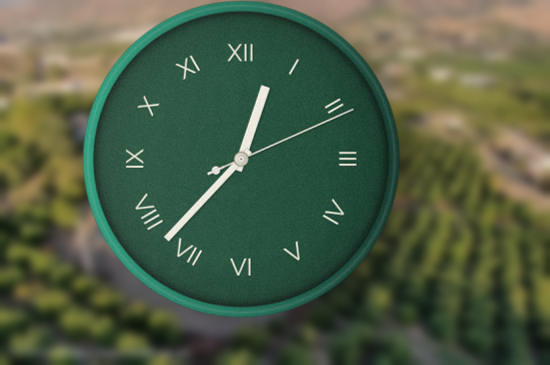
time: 12:37:11
